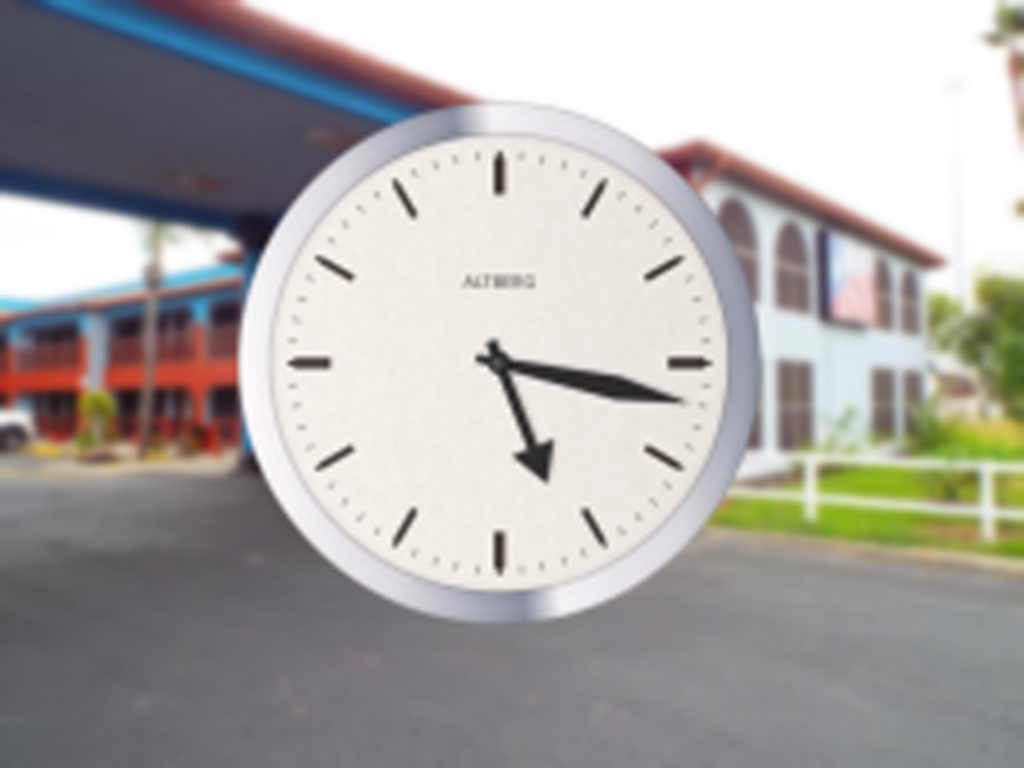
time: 5:17
